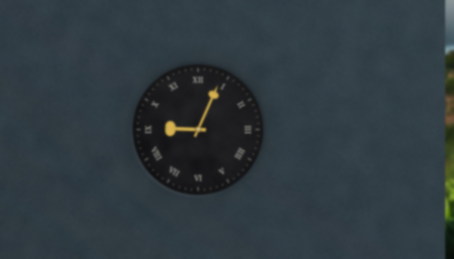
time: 9:04
